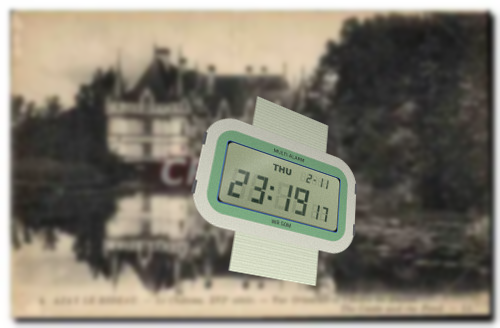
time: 23:19:17
